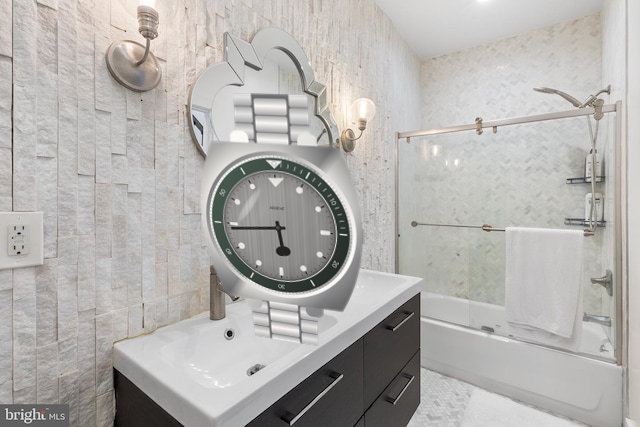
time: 5:44
